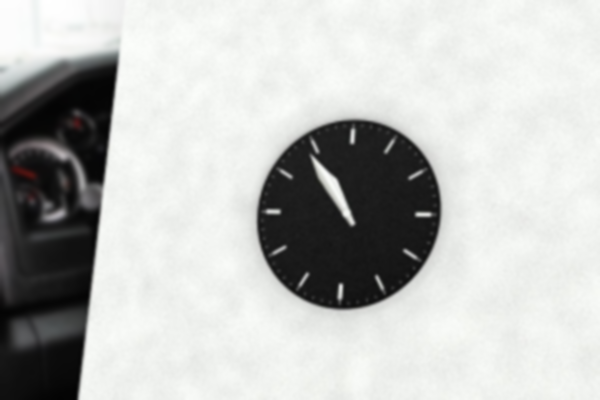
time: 10:54
